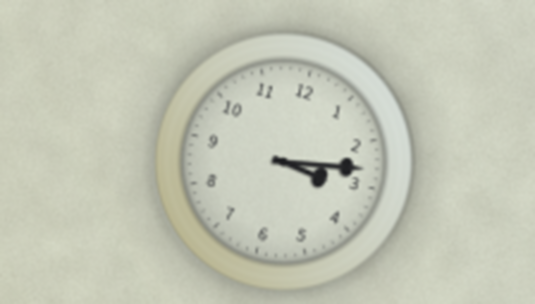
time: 3:13
